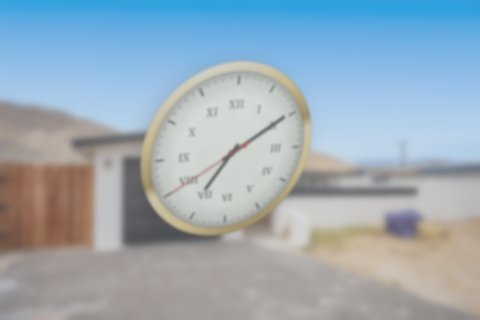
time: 7:09:40
